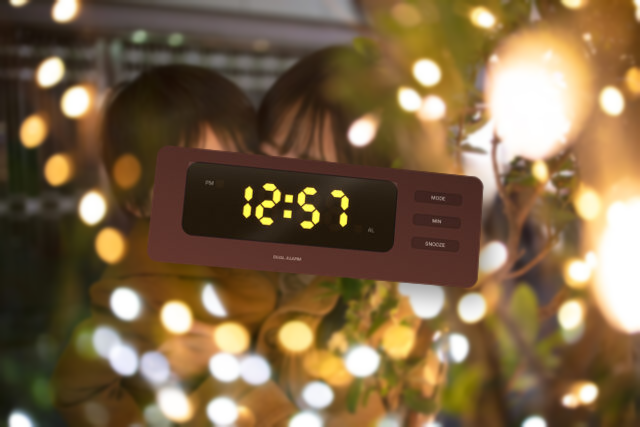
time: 12:57
